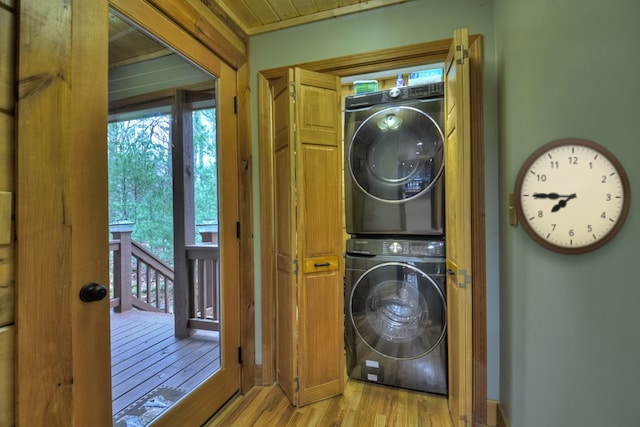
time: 7:45
